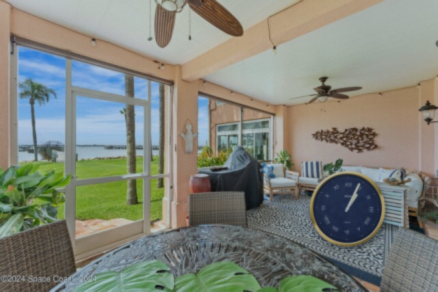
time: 1:04
